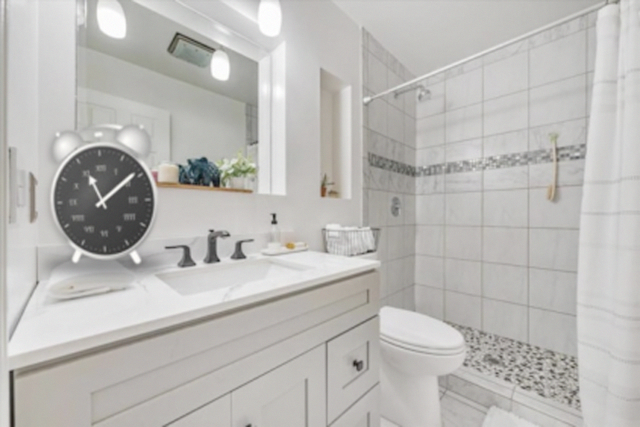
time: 11:09
